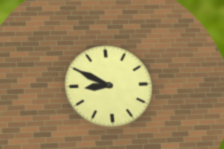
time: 8:50
